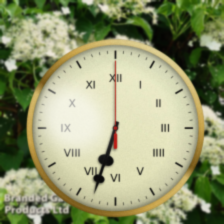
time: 6:33:00
